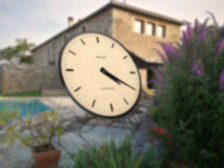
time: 4:20
